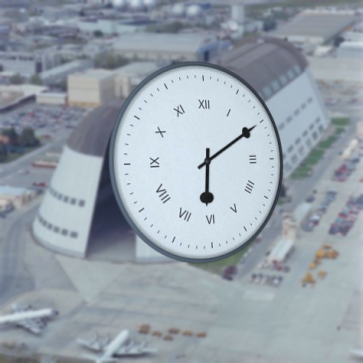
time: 6:10
